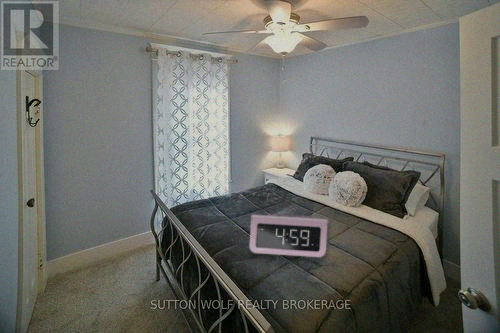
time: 4:59
